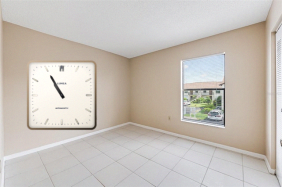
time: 10:55
